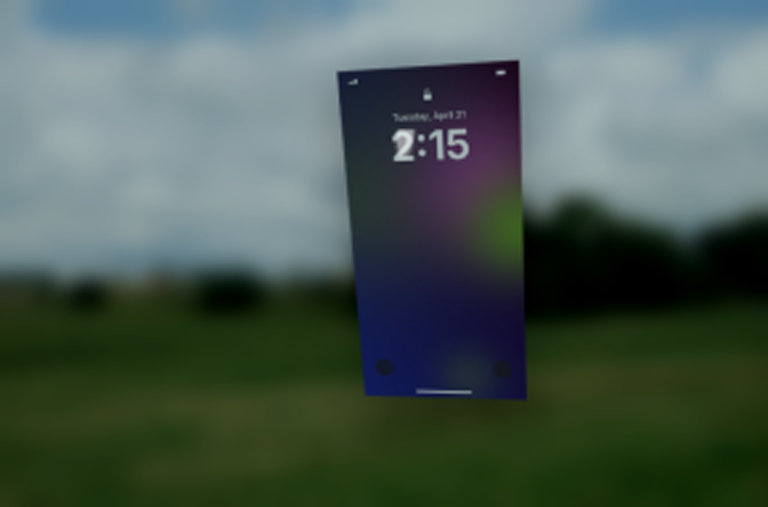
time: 2:15
